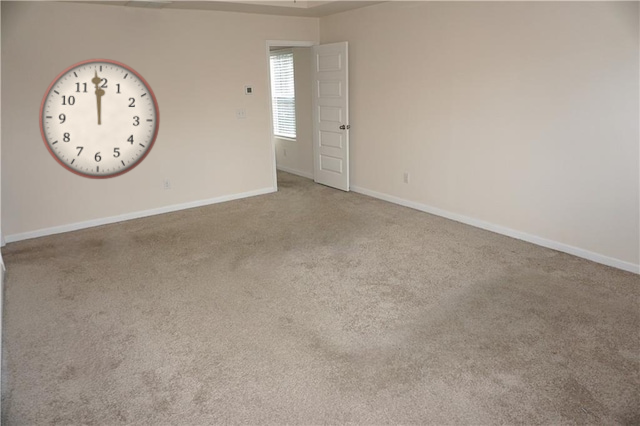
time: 11:59
